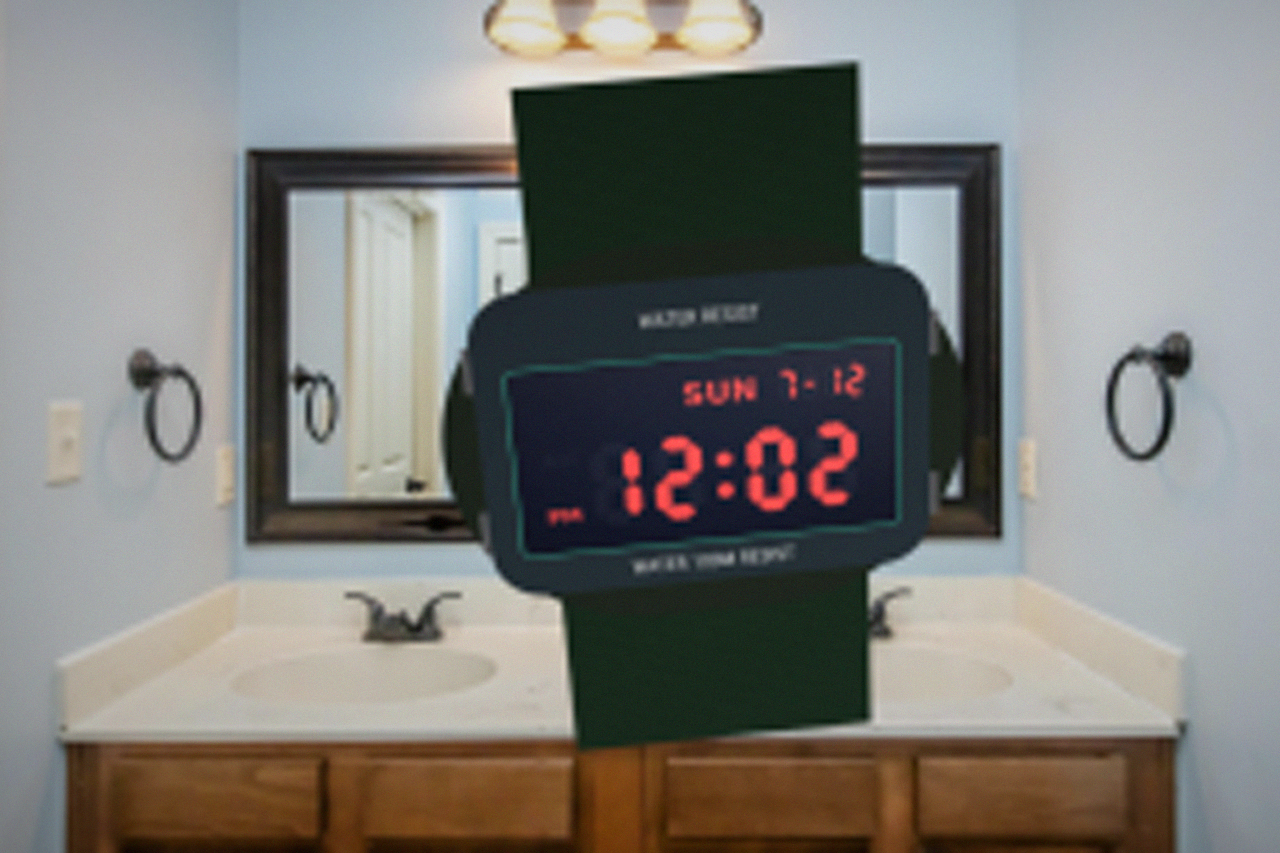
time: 12:02
